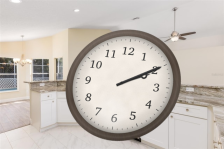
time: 2:10
